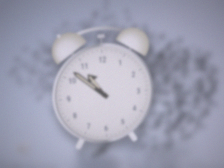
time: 10:52
